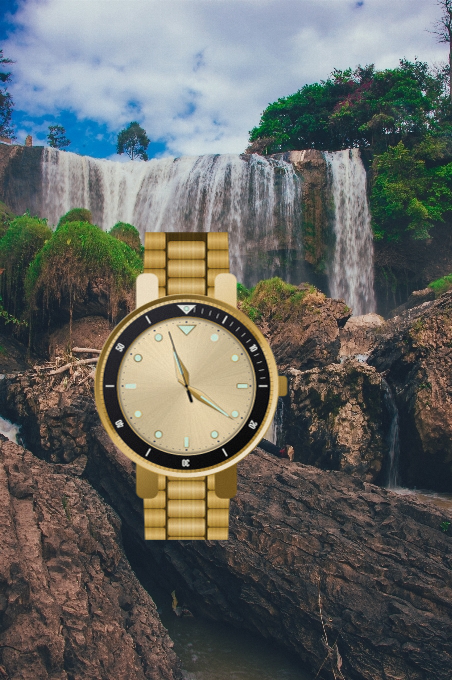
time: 11:20:57
